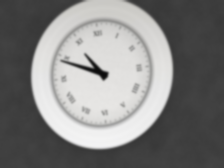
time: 10:49
